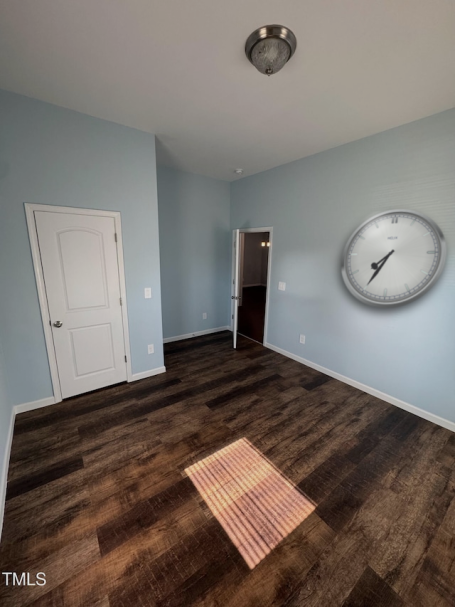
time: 7:35
